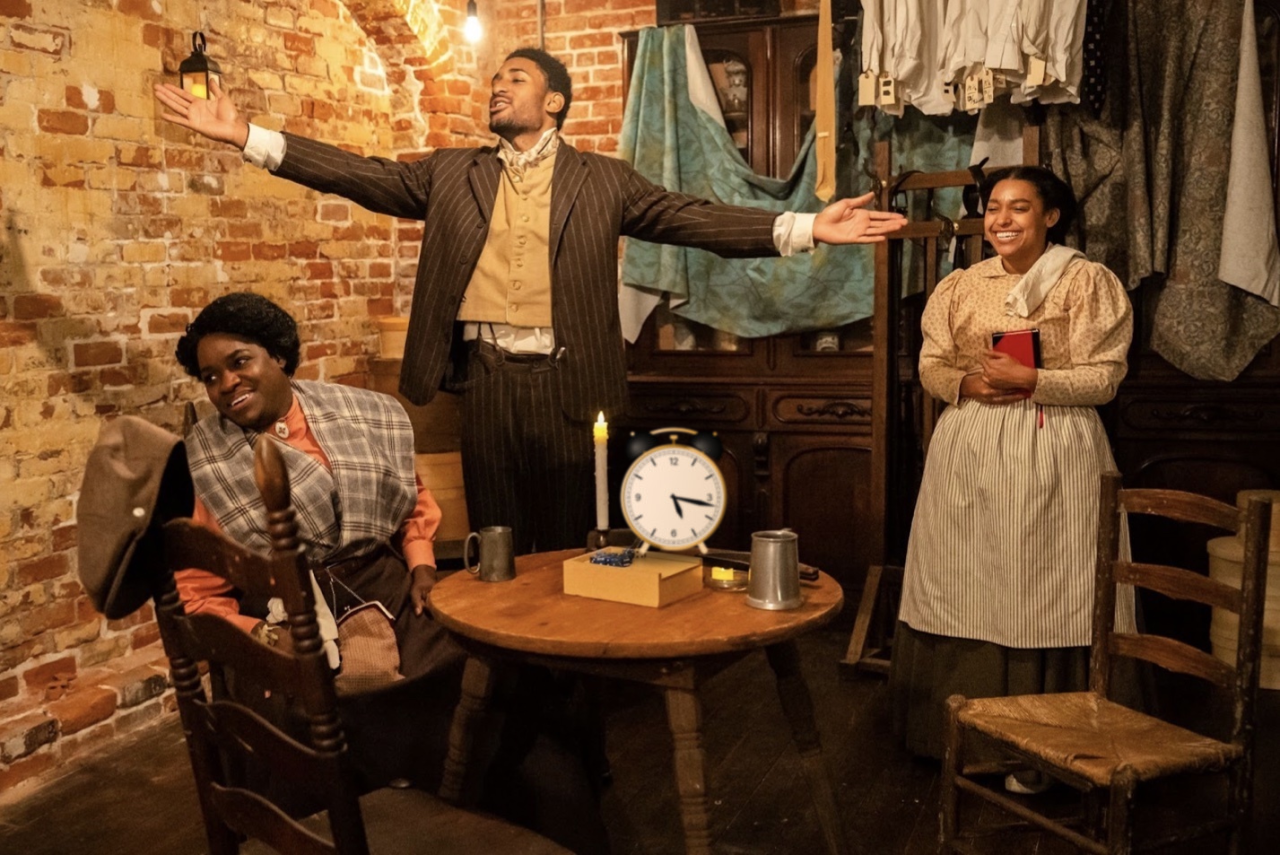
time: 5:17
